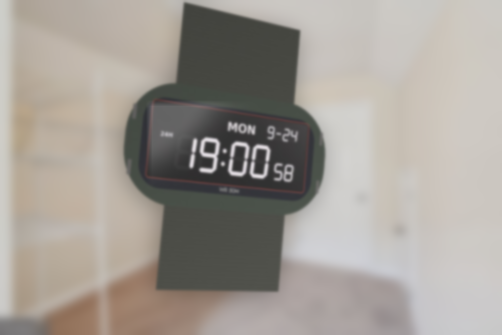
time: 19:00:58
